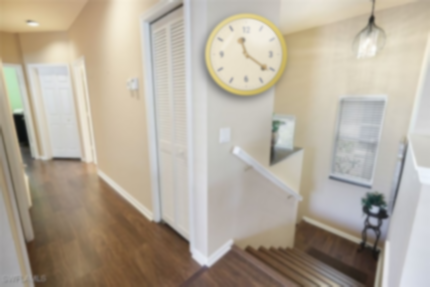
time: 11:21
